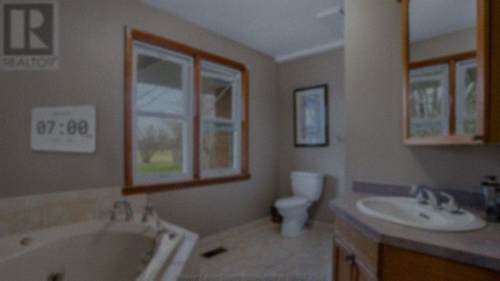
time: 7:00
